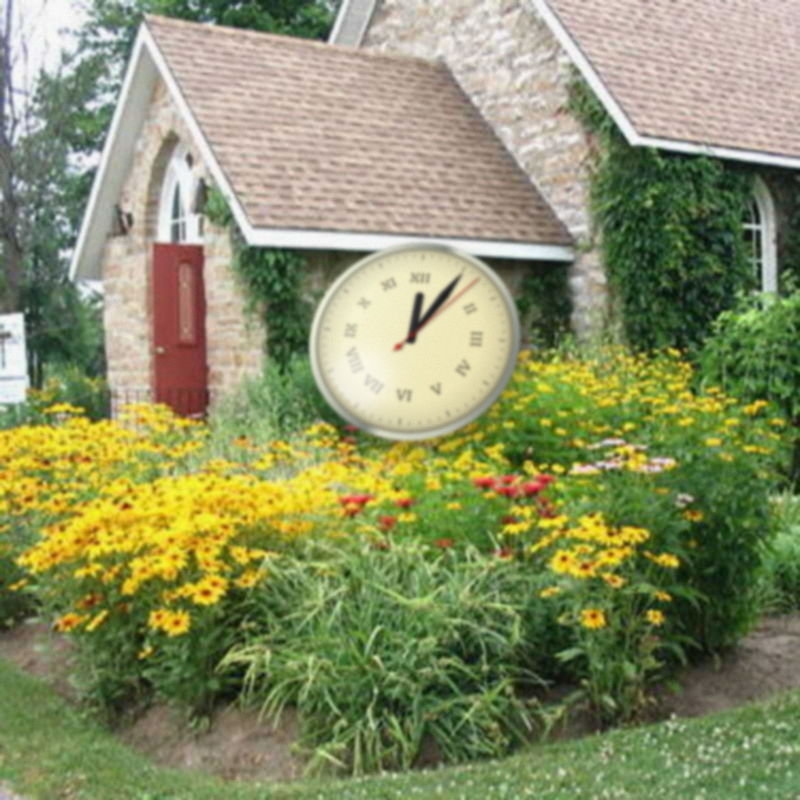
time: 12:05:07
